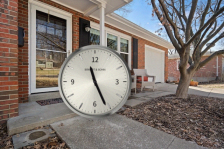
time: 11:26
